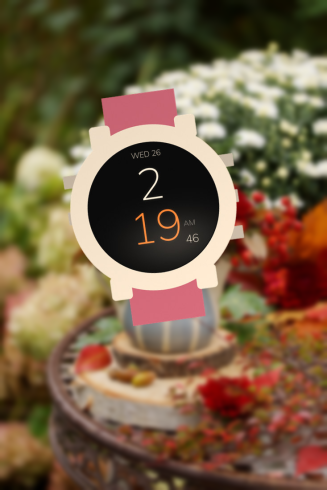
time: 2:19:46
